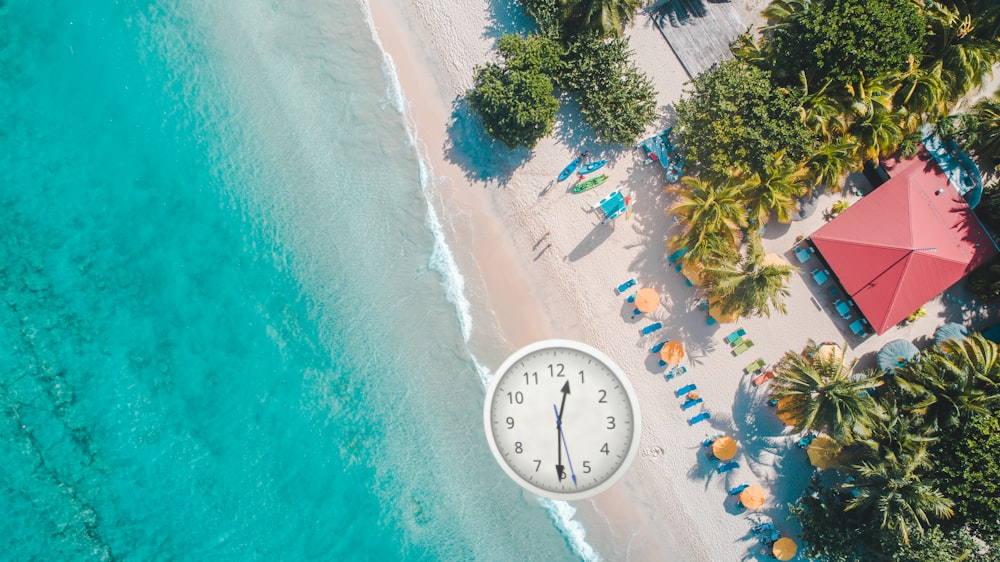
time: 12:30:28
